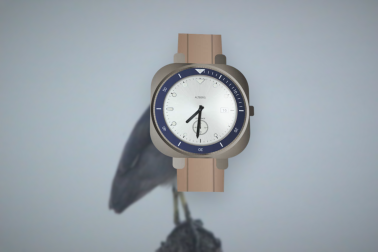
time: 7:31
